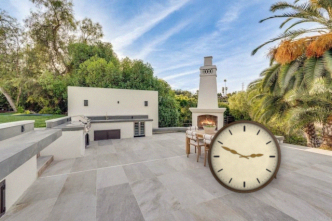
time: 2:49
